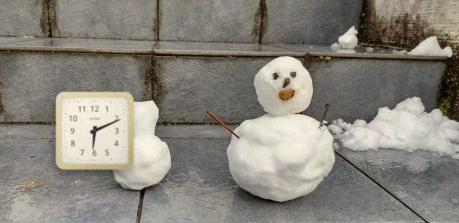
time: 6:11
